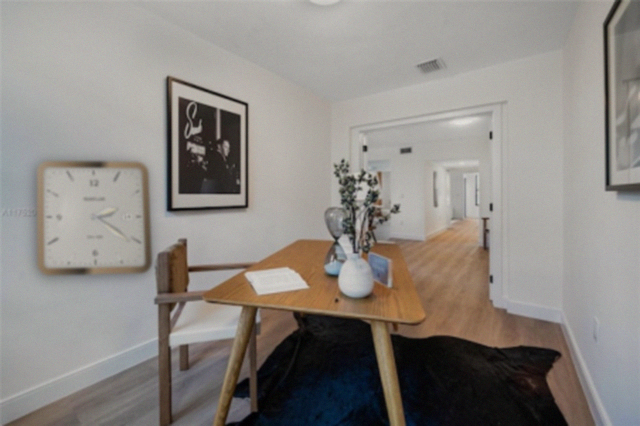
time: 2:21
